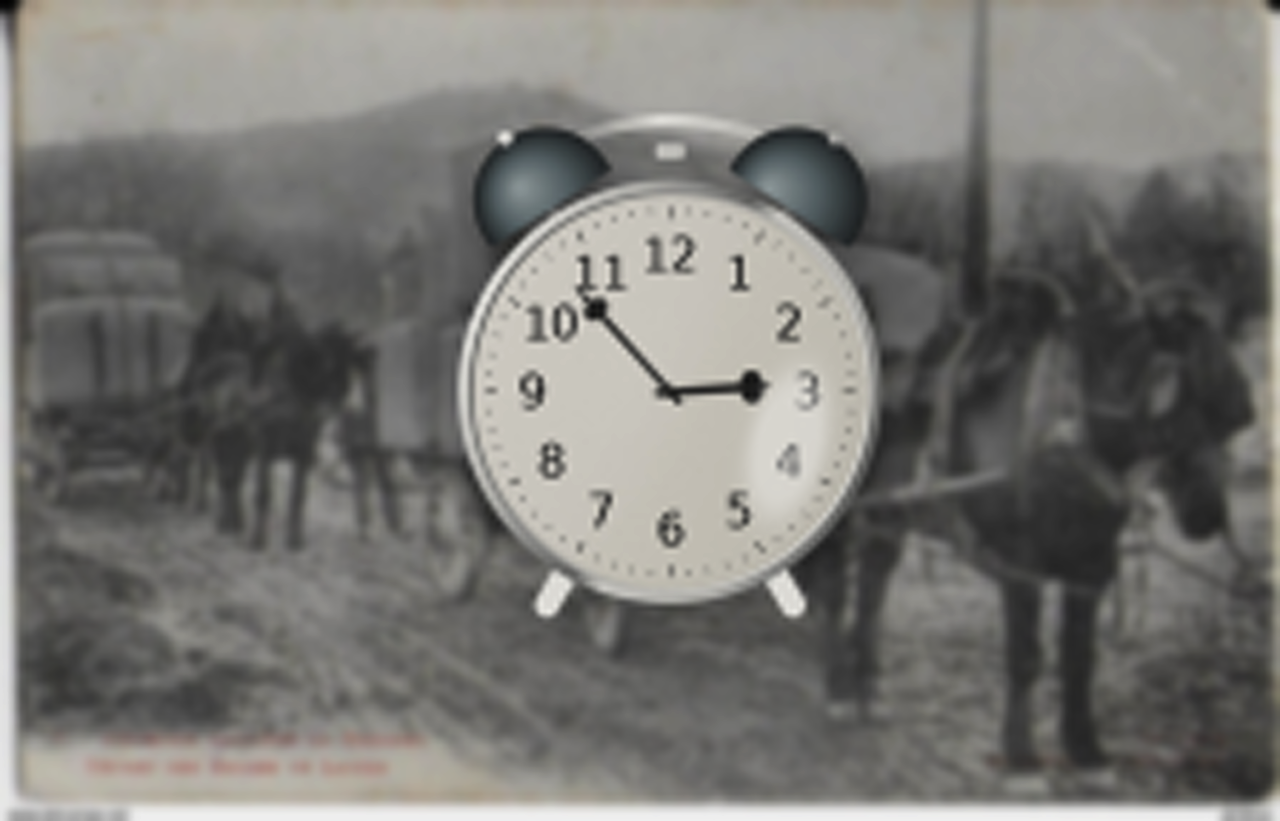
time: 2:53
